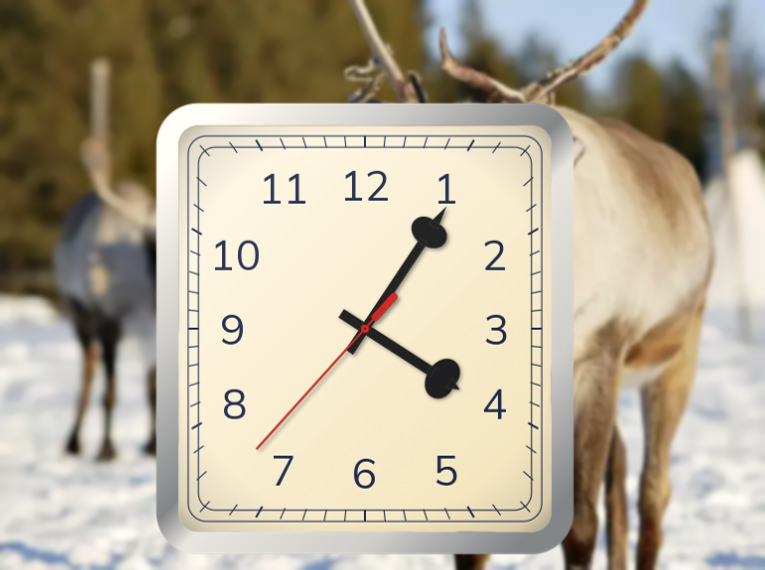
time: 4:05:37
